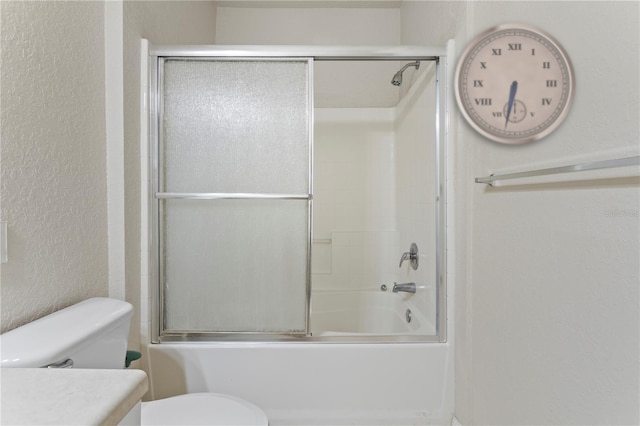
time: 6:32
